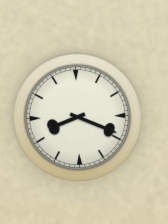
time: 8:19
